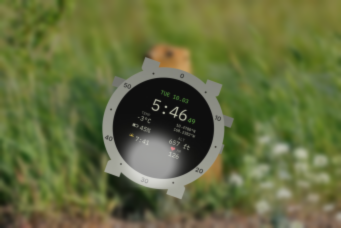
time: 5:46
